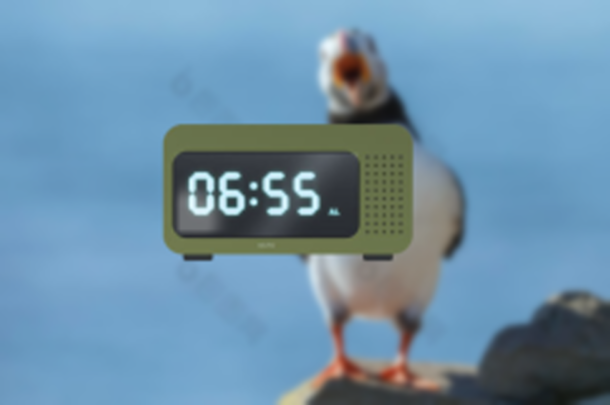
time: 6:55
